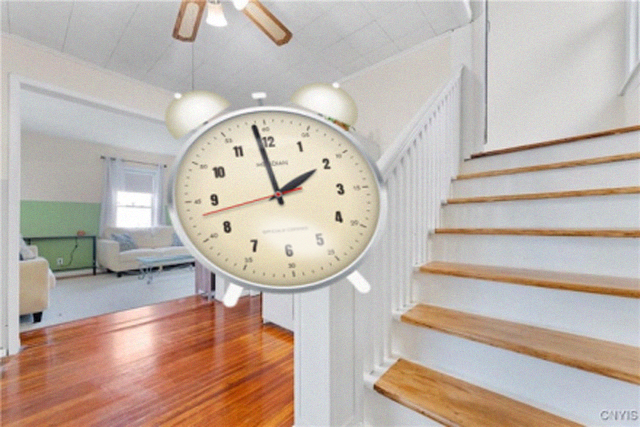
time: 1:58:43
